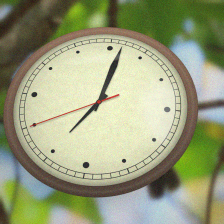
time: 7:01:40
